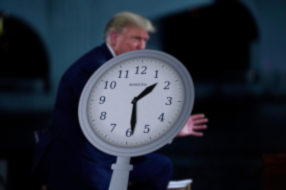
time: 1:29
